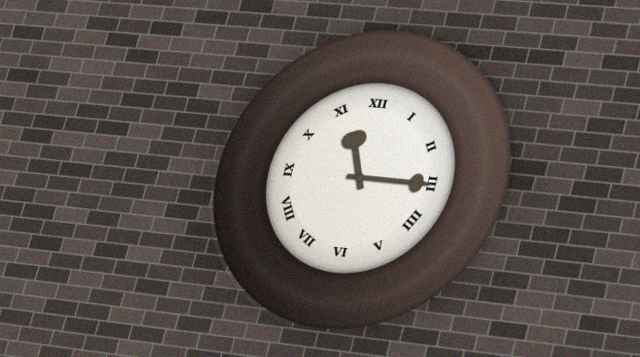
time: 11:15
